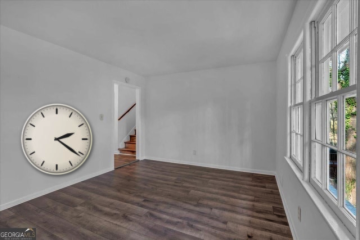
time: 2:21
